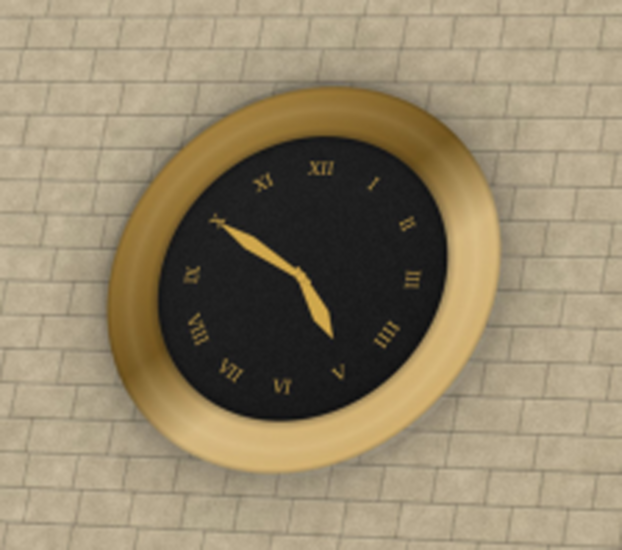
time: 4:50
